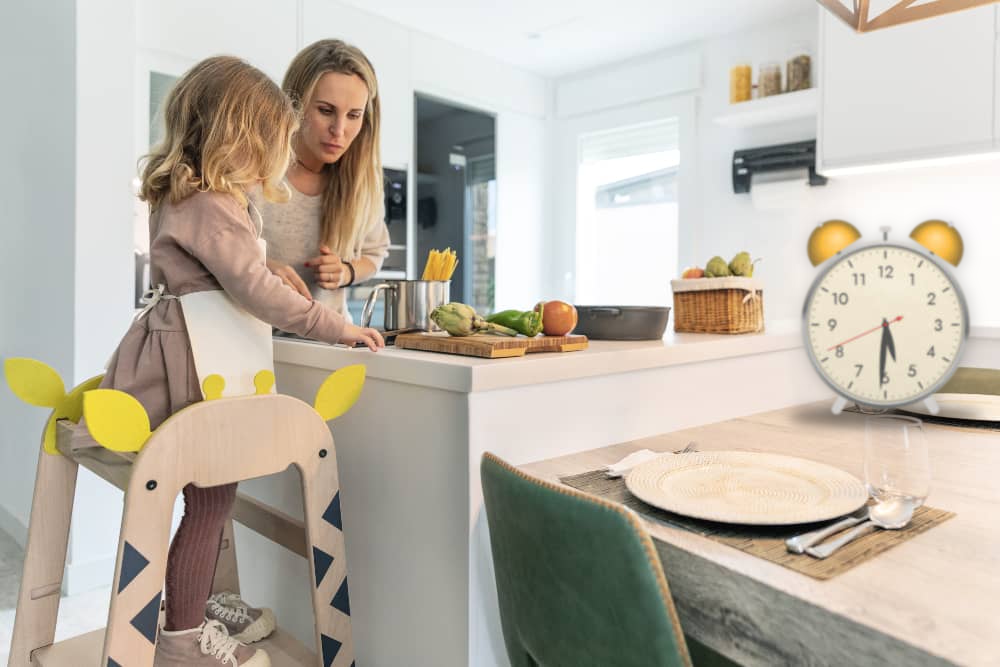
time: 5:30:41
